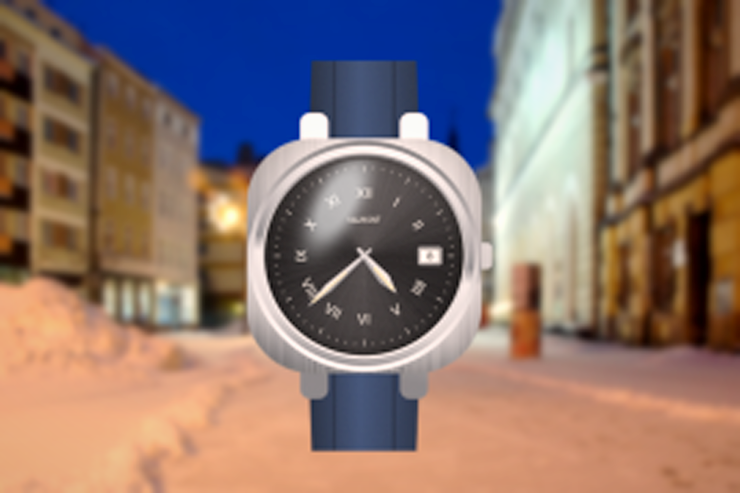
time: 4:38
